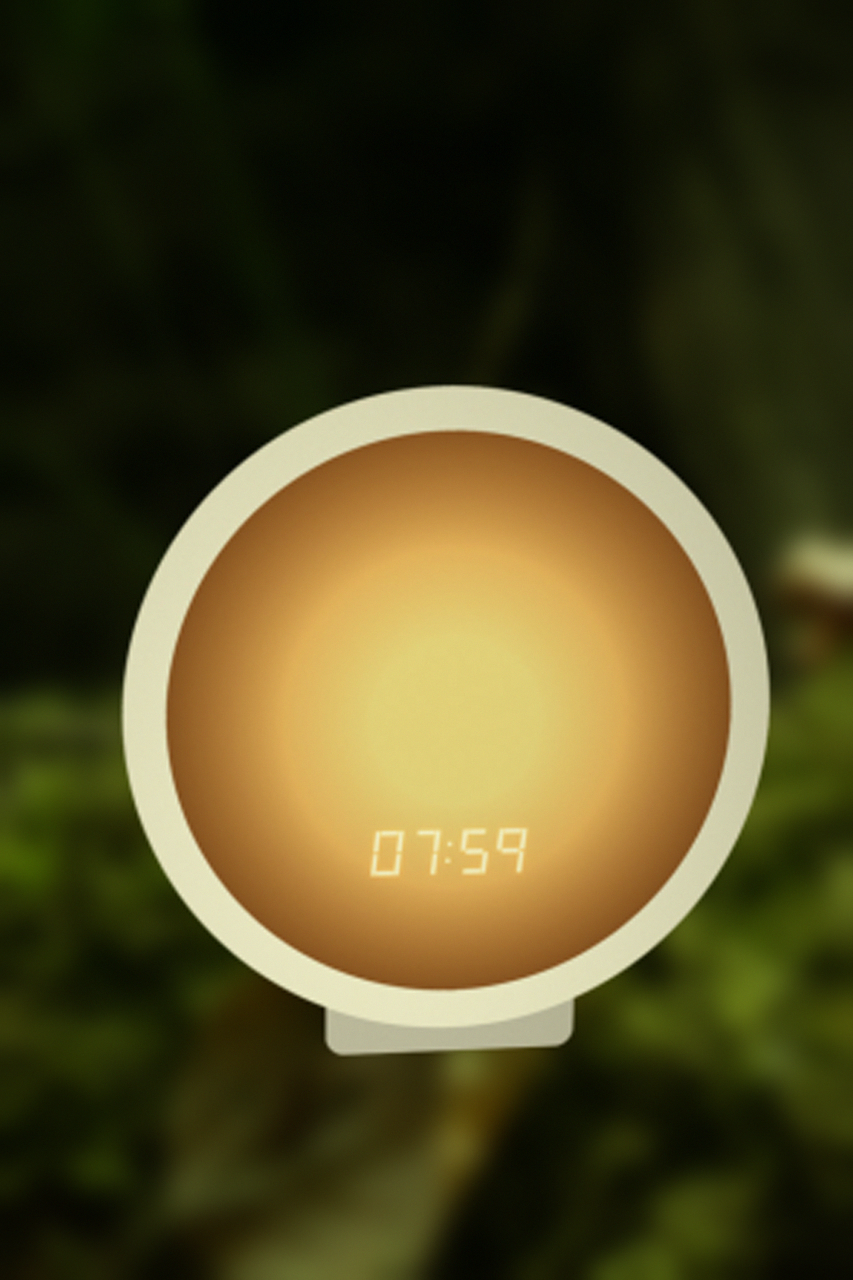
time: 7:59
